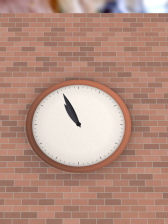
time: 10:56
